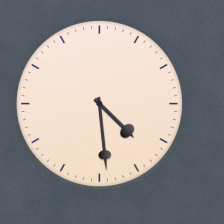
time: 4:29
